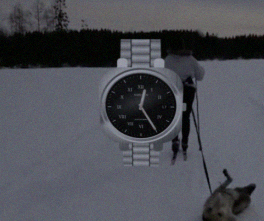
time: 12:25
